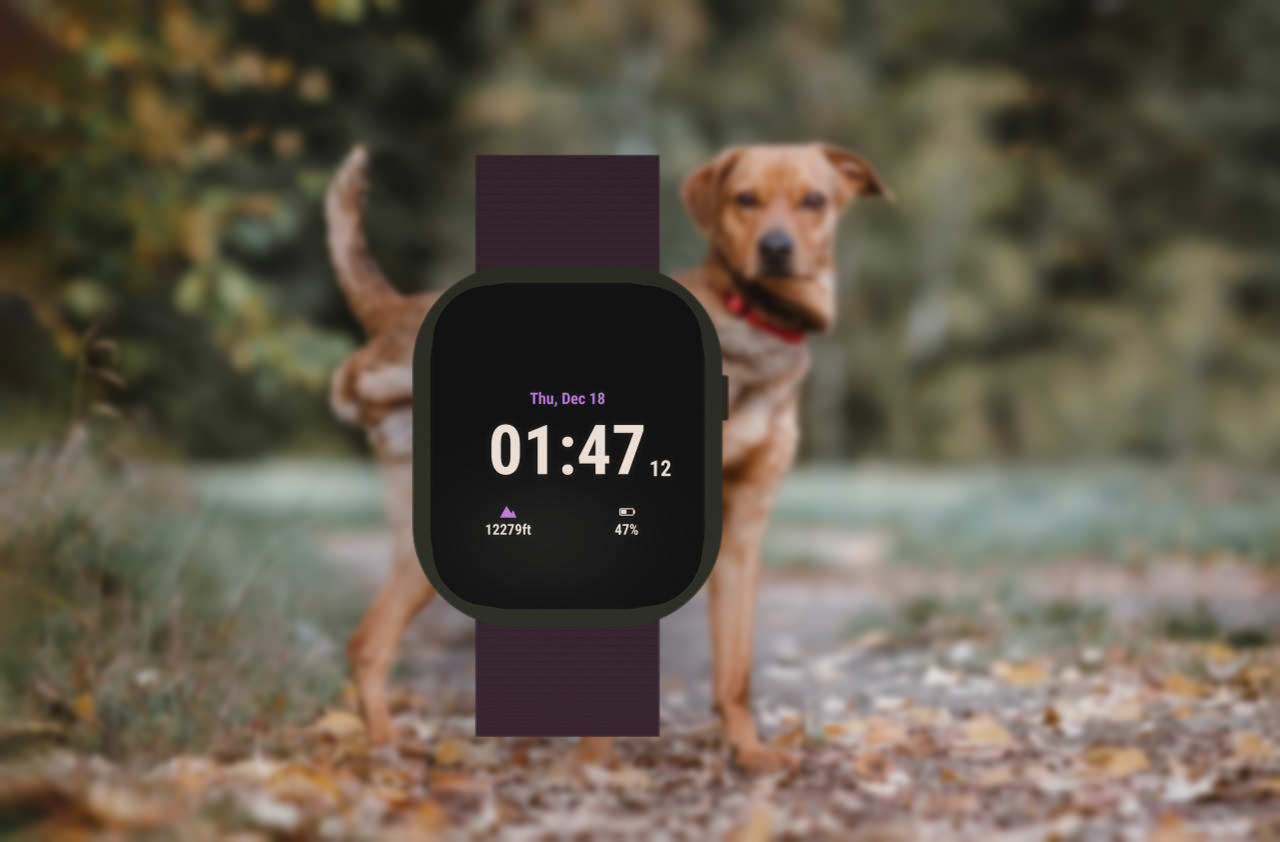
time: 1:47:12
